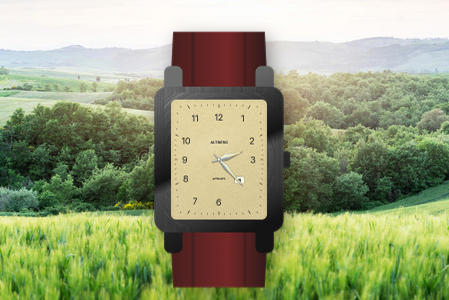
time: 2:23
